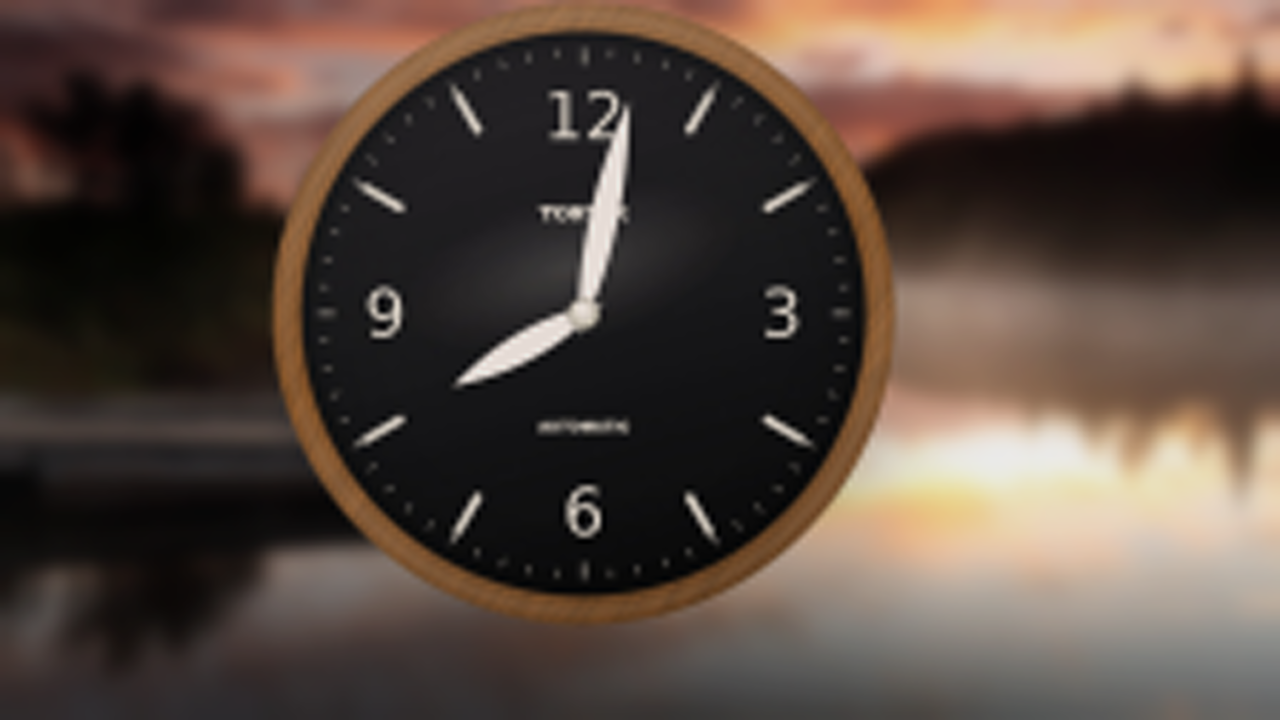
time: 8:02
